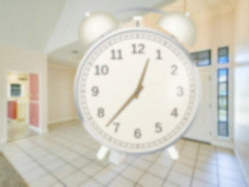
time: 12:37
